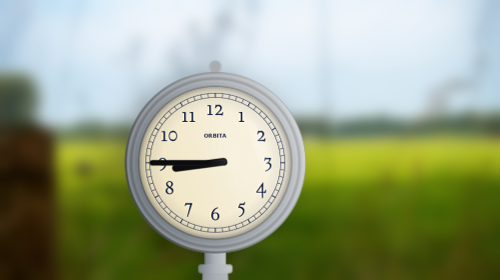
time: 8:45
